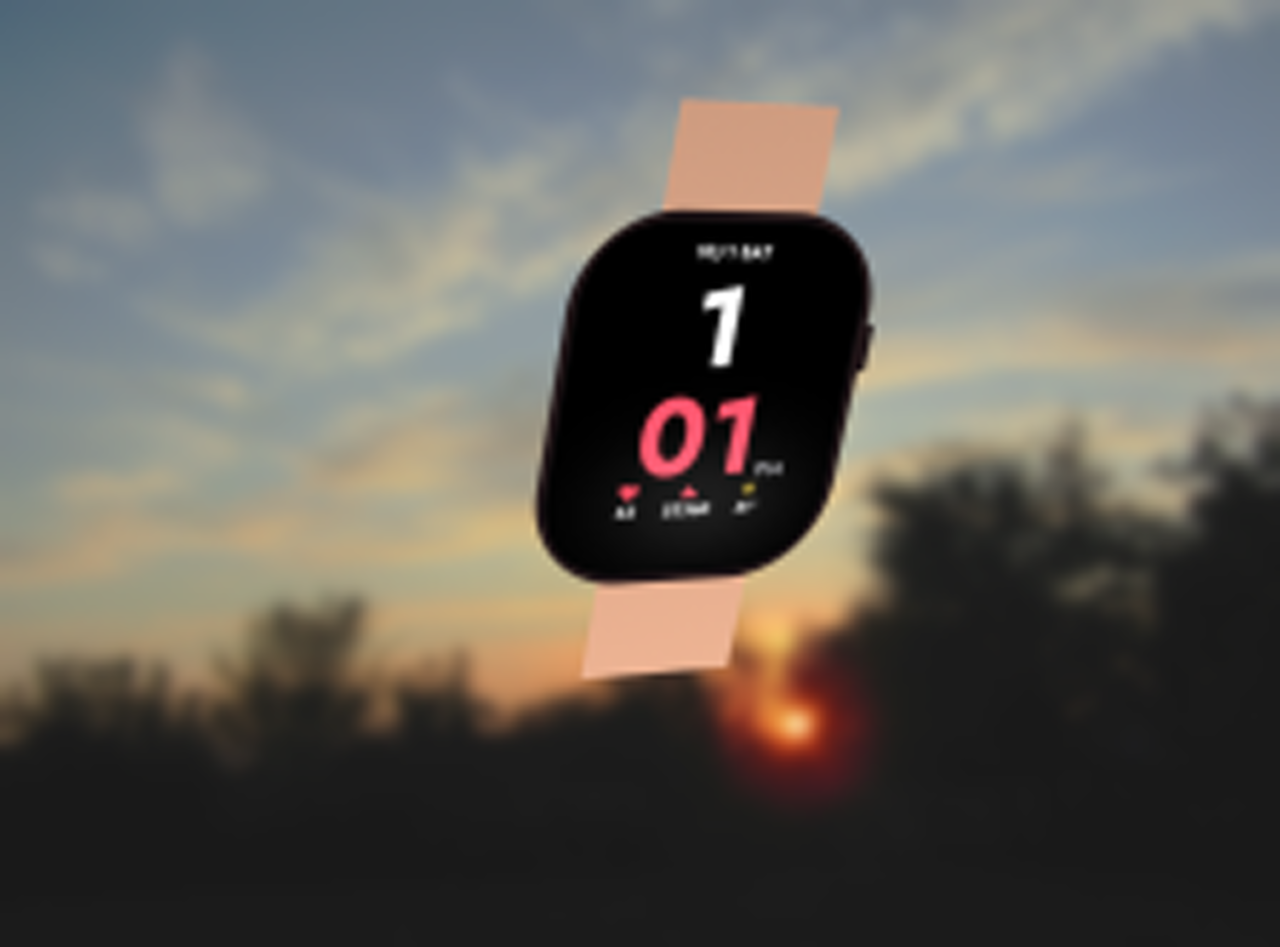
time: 1:01
